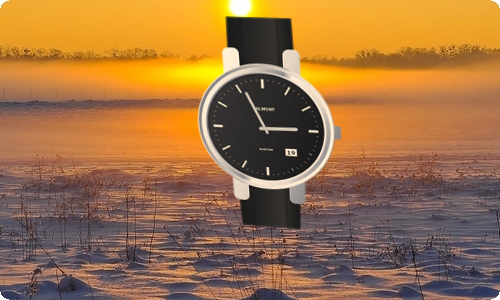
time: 2:56
